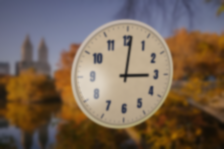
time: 3:01
